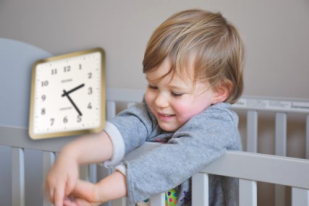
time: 2:24
